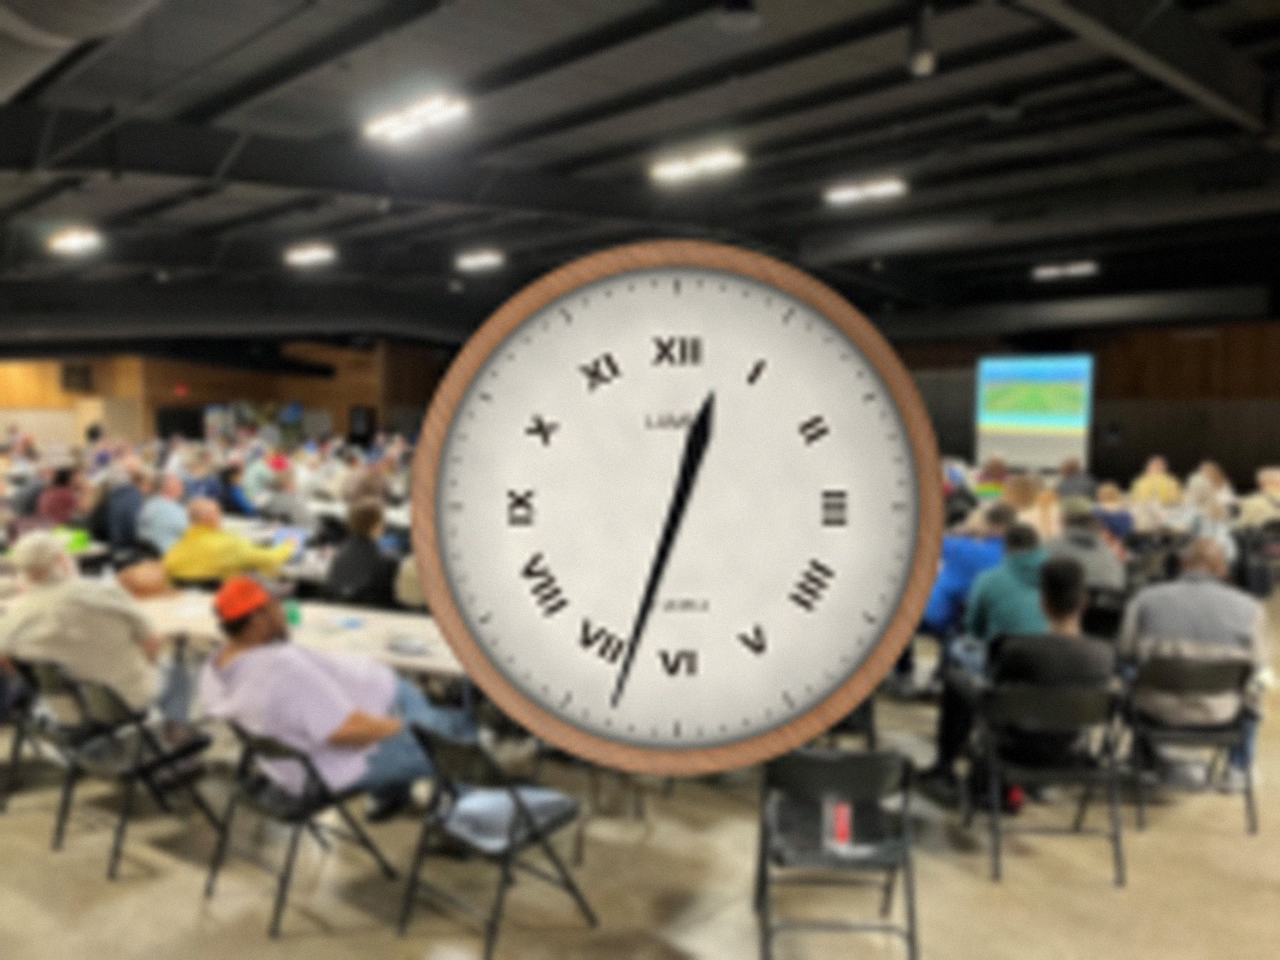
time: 12:33
